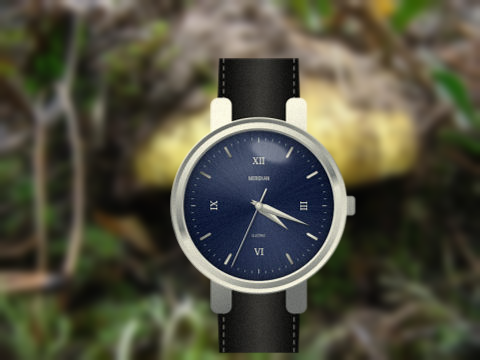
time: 4:18:34
